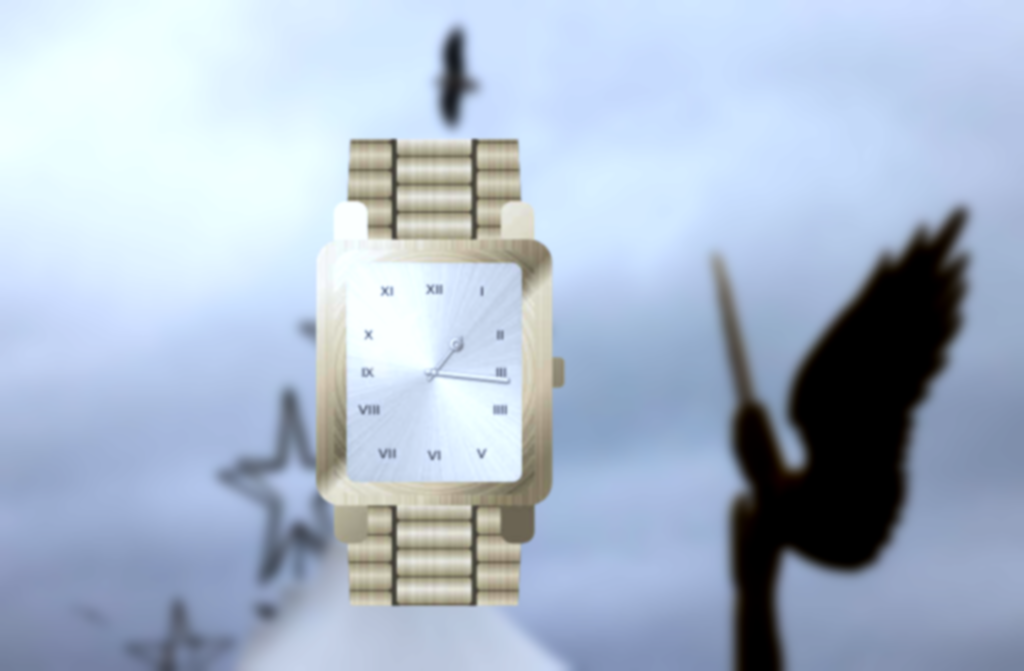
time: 1:16
